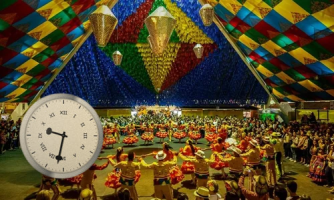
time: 9:32
